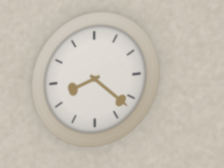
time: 8:22
